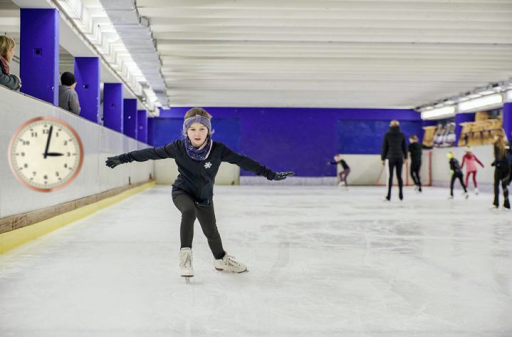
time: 3:02
